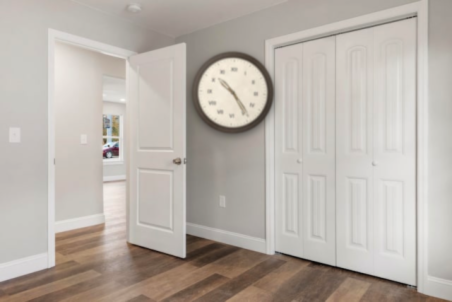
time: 10:24
